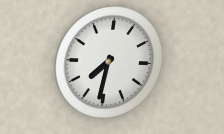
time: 7:31
